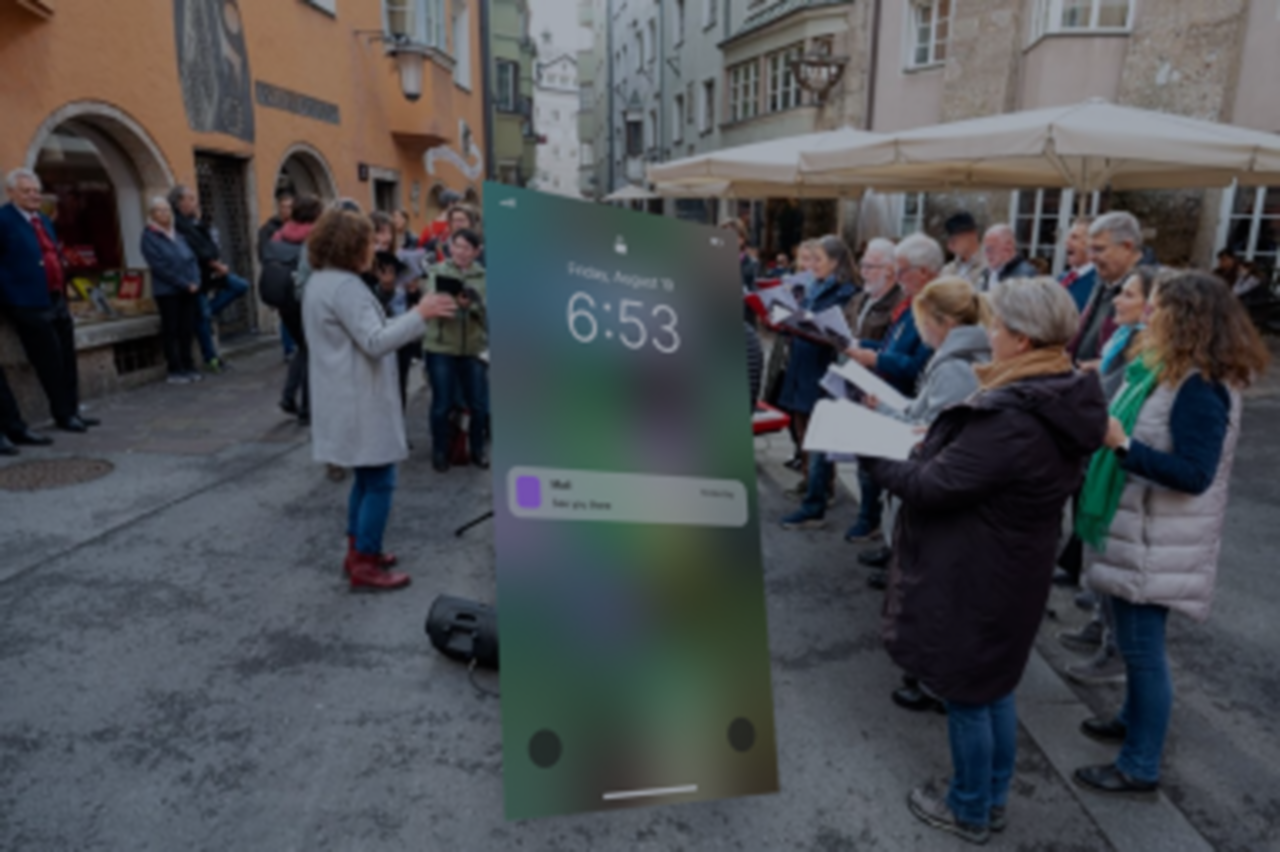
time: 6:53
